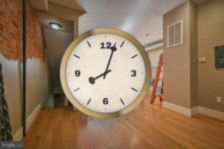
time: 8:03
